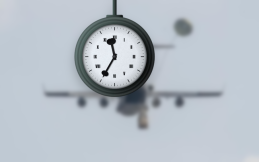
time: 11:35
